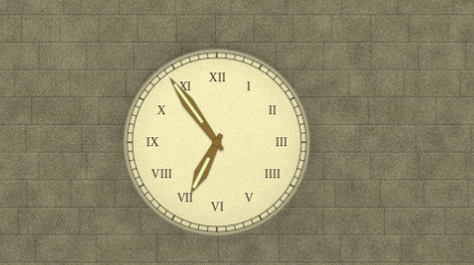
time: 6:54
